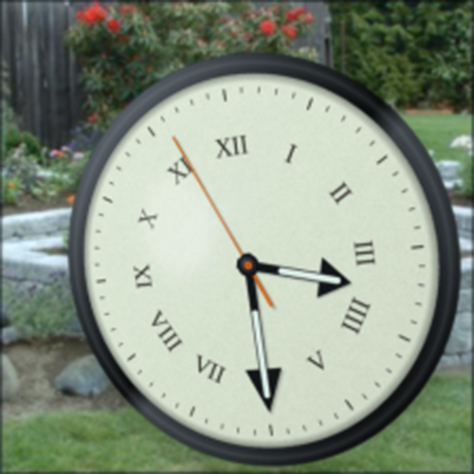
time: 3:29:56
